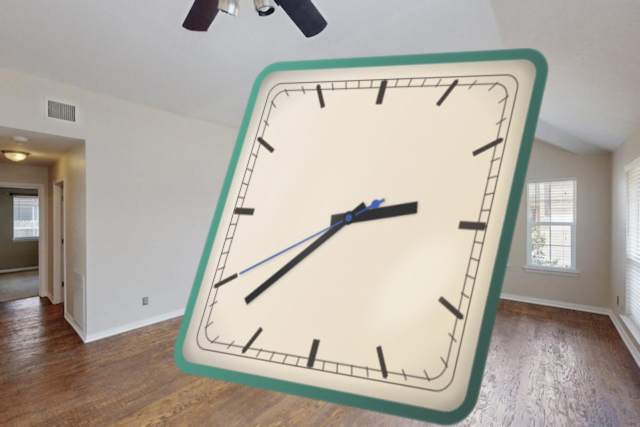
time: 2:37:40
